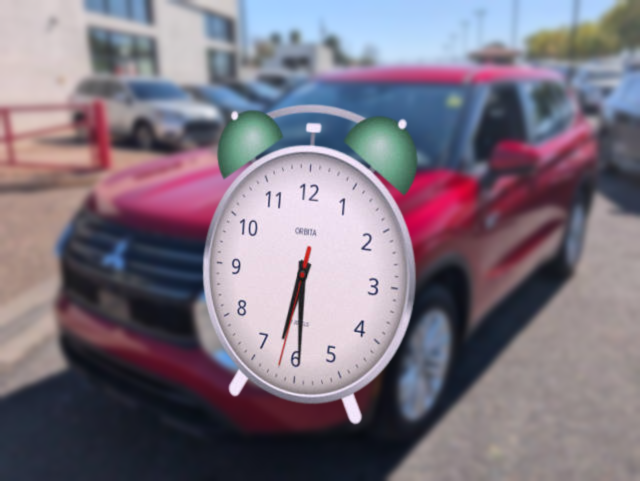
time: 6:29:32
